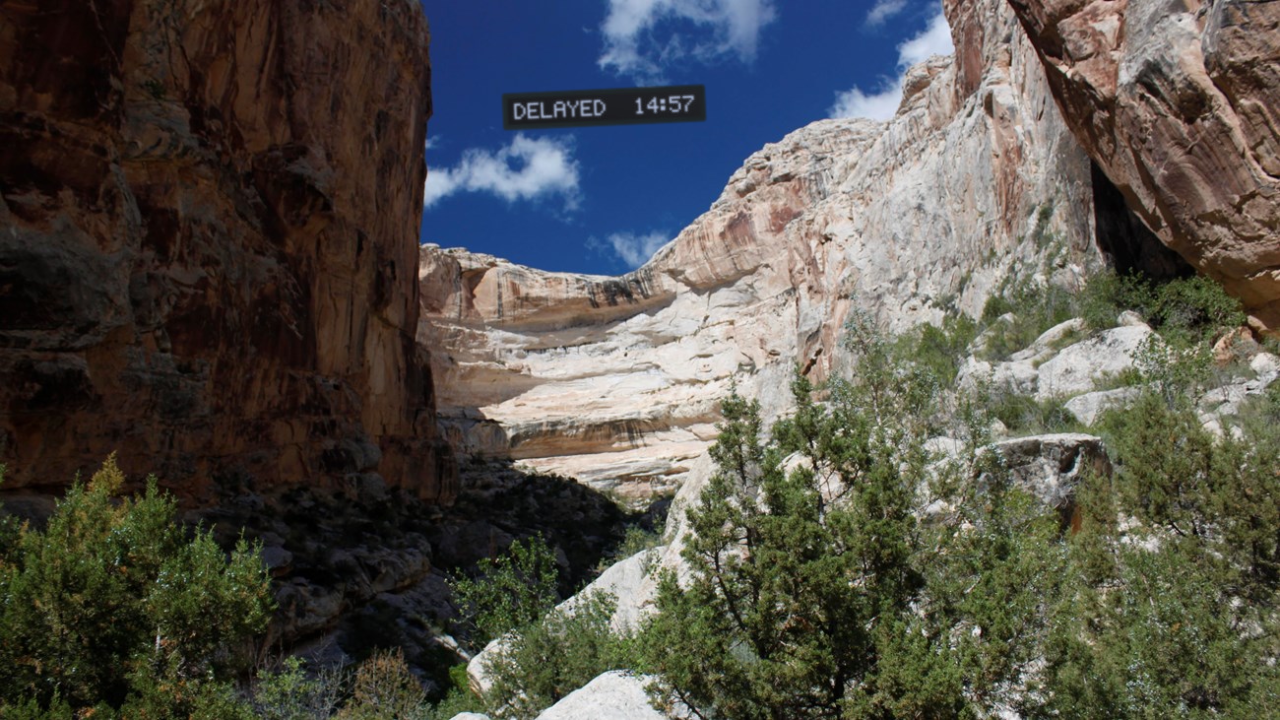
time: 14:57
